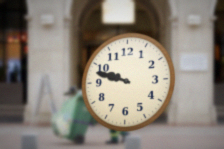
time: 9:48
